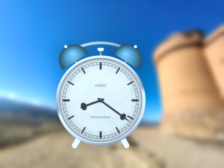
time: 8:21
